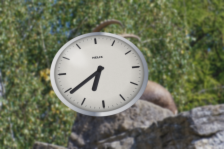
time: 6:39
